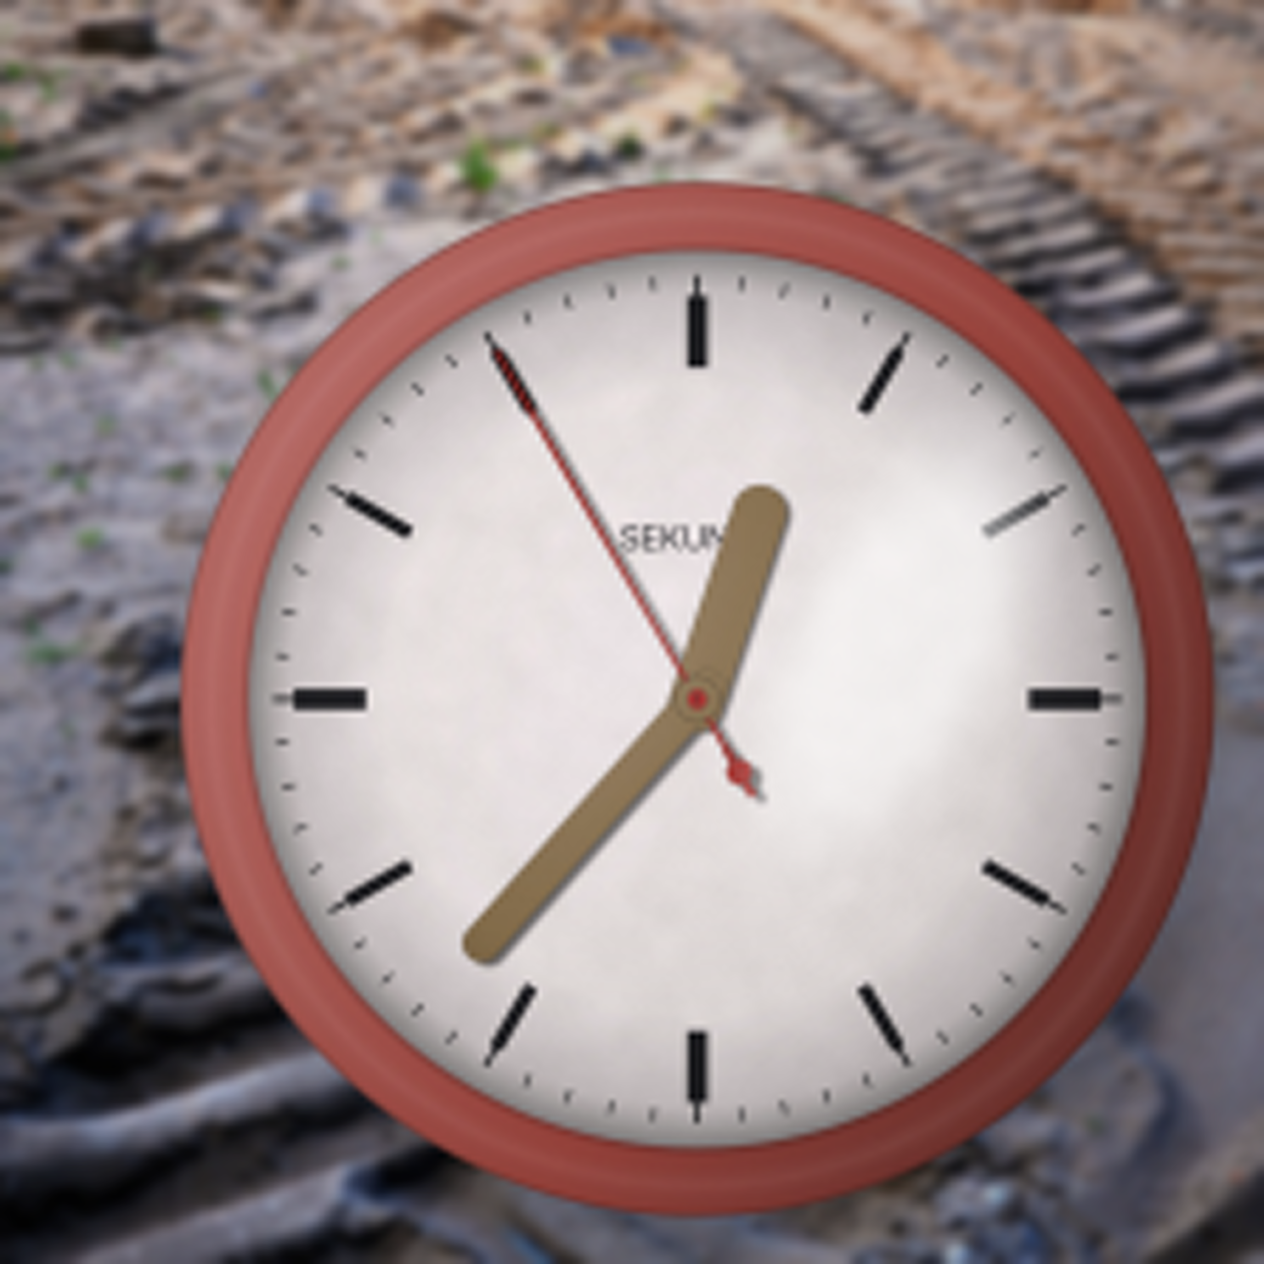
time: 12:36:55
